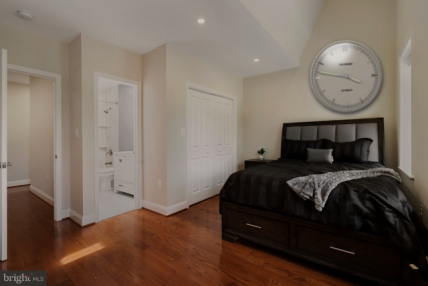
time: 3:47
